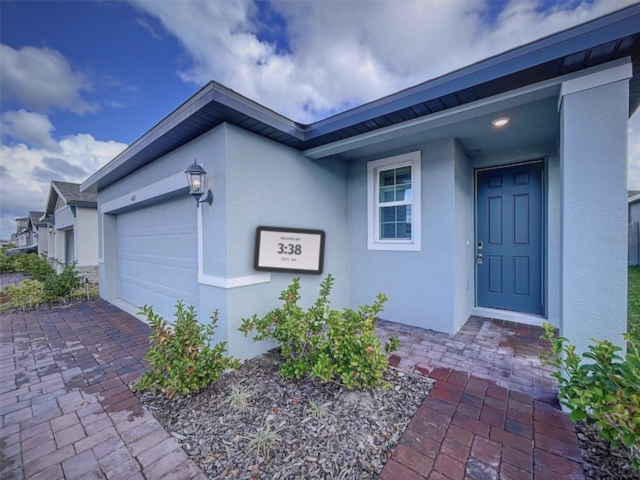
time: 3:38
